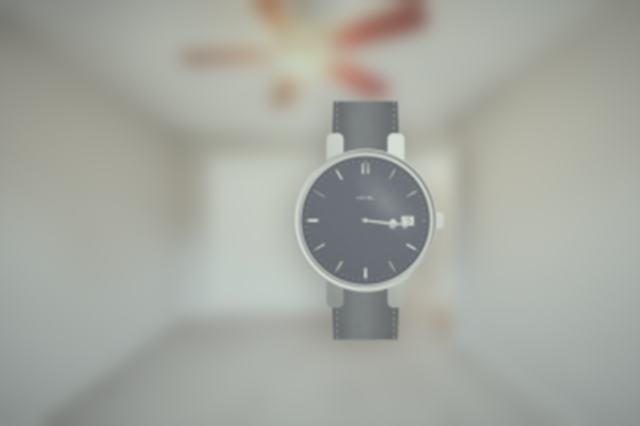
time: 3:16
